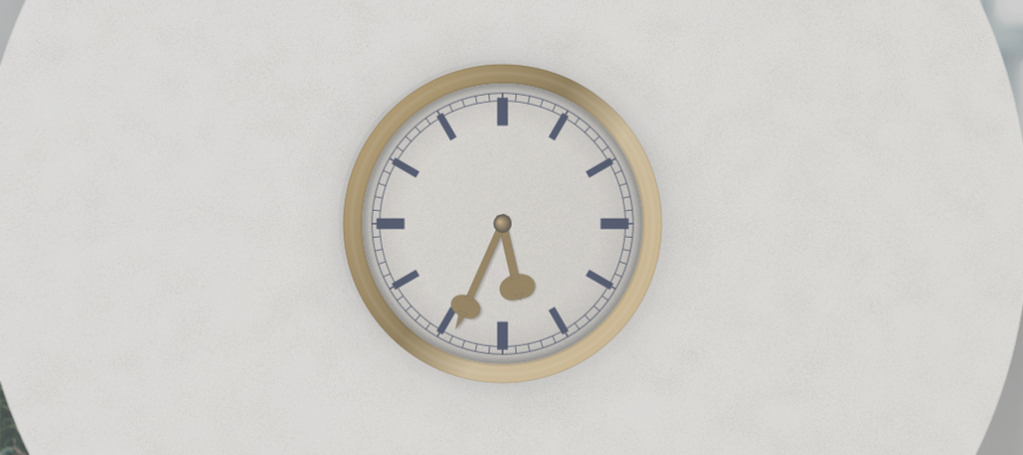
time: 5:34
